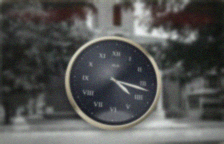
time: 4:17
